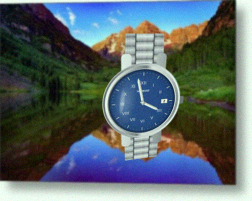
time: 3:58
